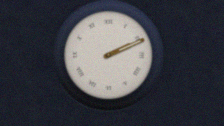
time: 2:11
